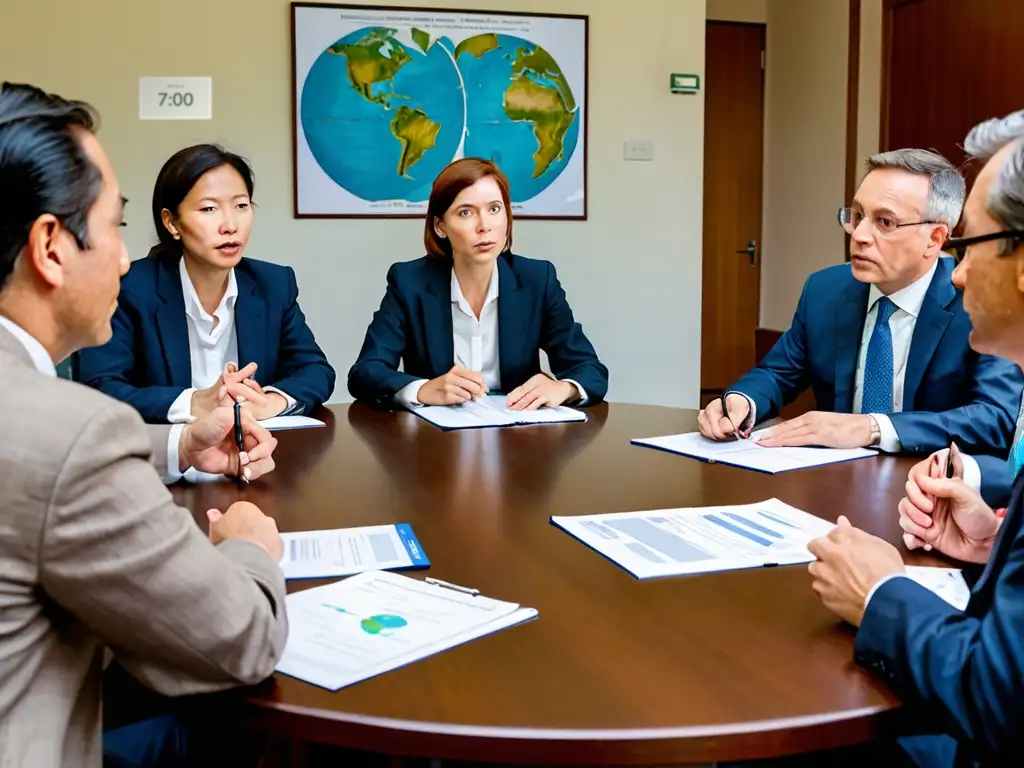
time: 7:00
